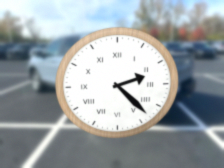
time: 2:23
